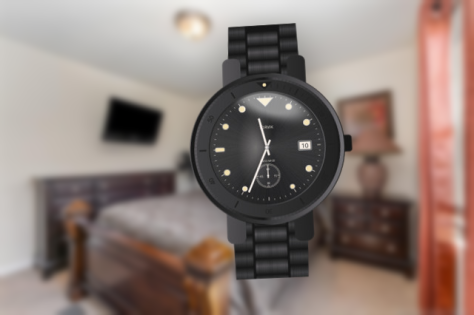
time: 11:34
